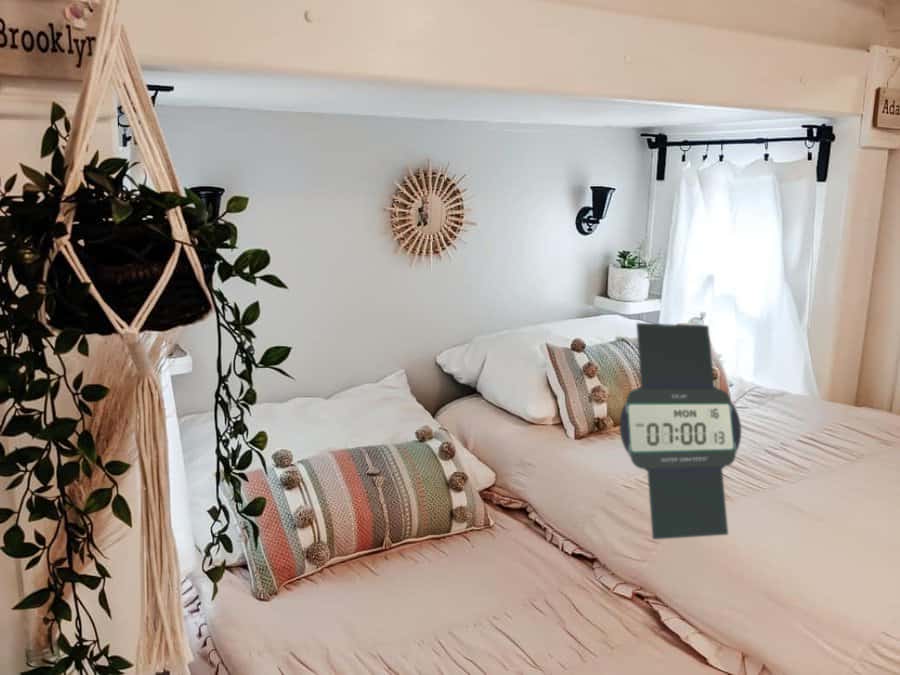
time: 7:00:13
